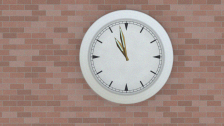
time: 10:58
